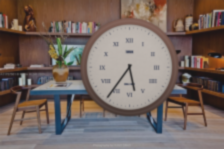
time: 5:36
